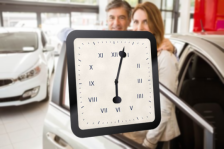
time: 6:03
